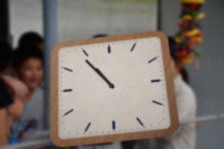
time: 10:54
